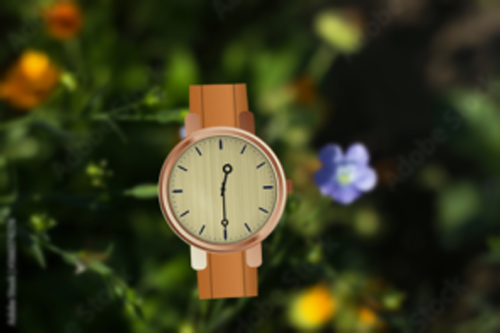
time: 12:30
